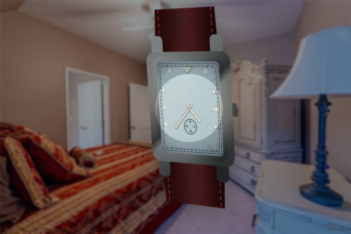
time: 4:37
